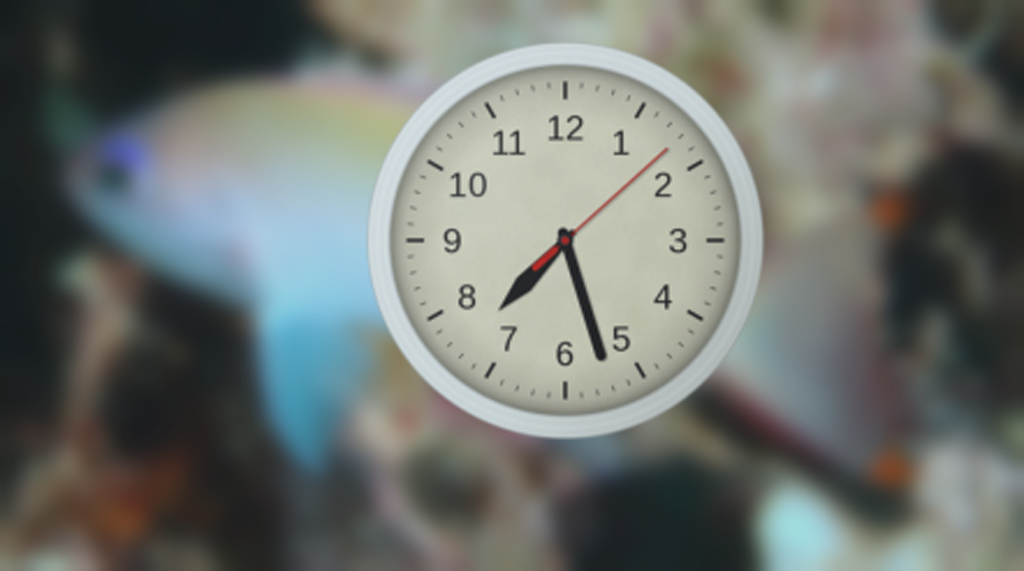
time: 7:27:08
